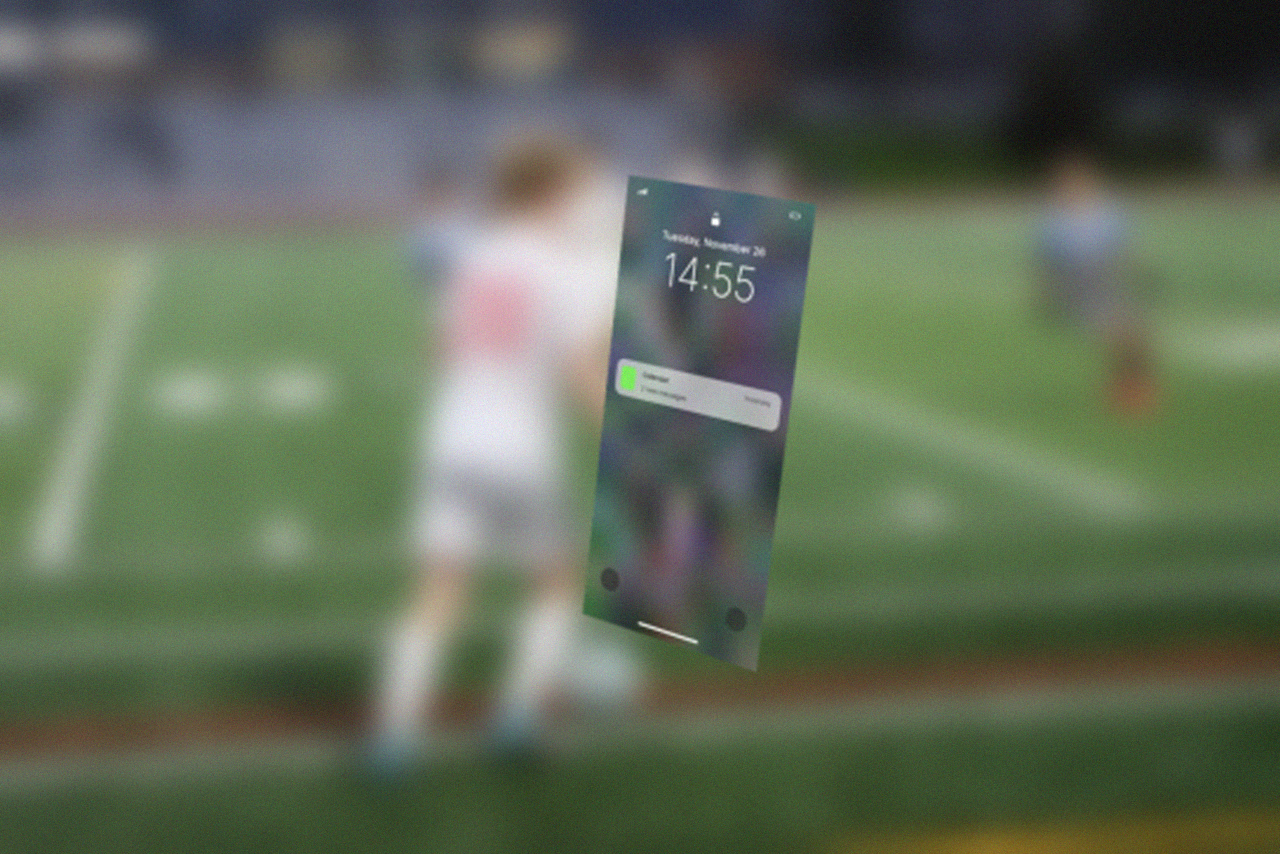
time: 14:55
